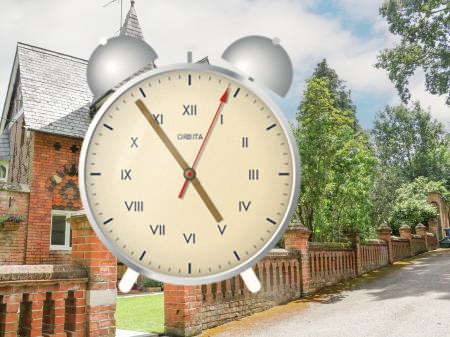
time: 4:54:04
